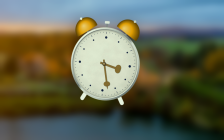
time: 3:28
